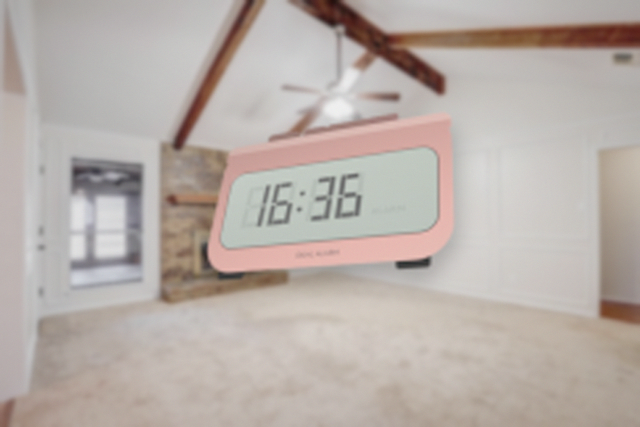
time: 16:36
